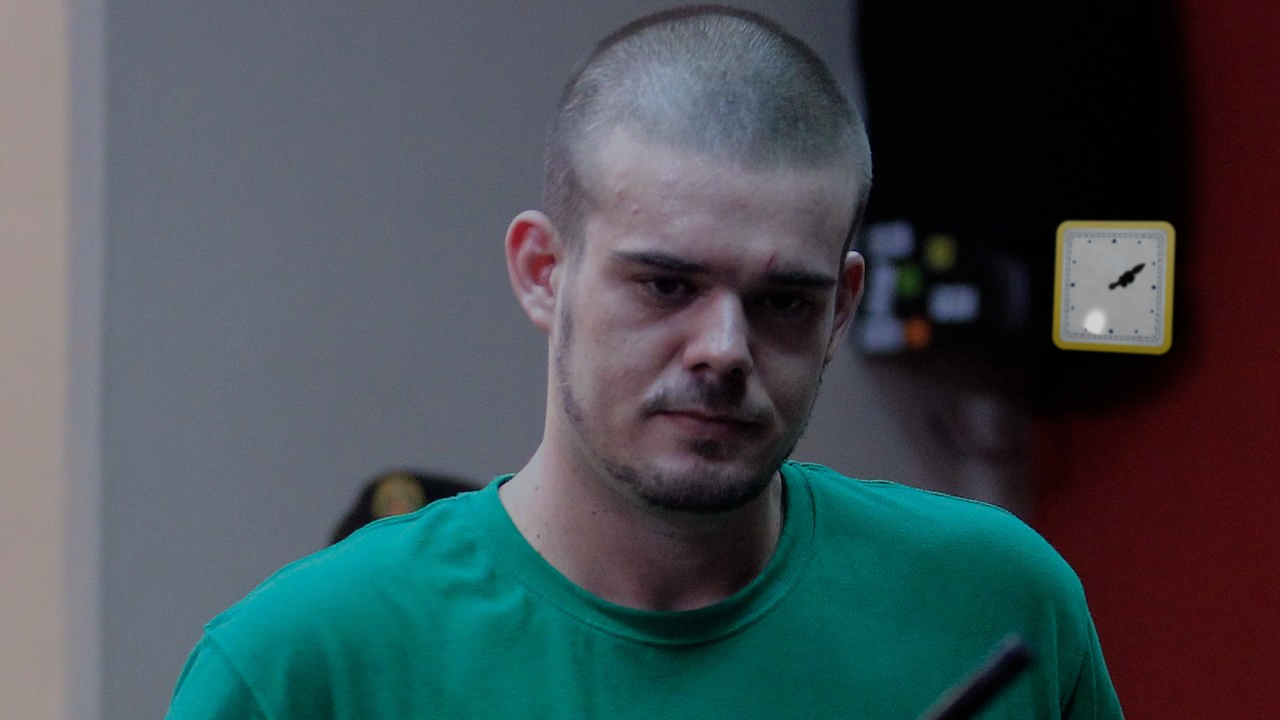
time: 2:09
